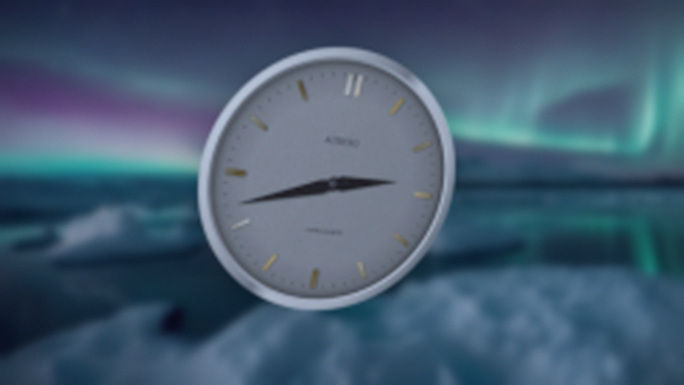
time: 2:42
